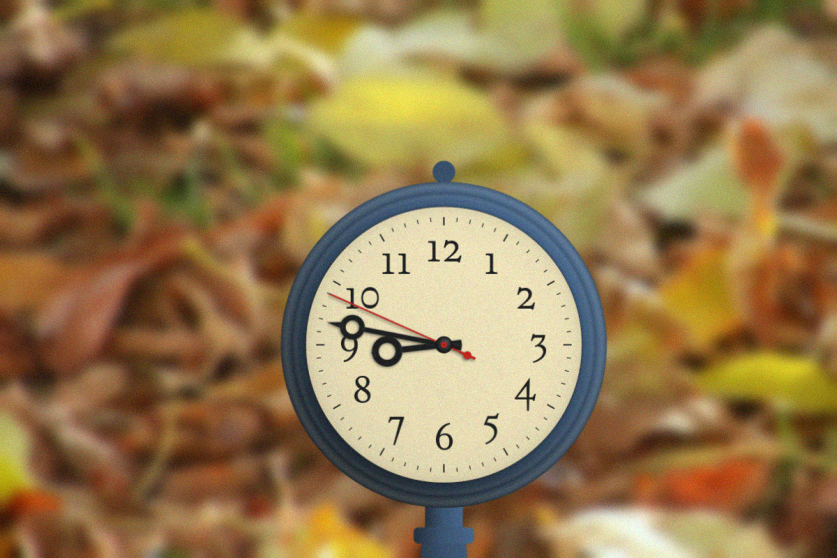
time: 8:46:49
